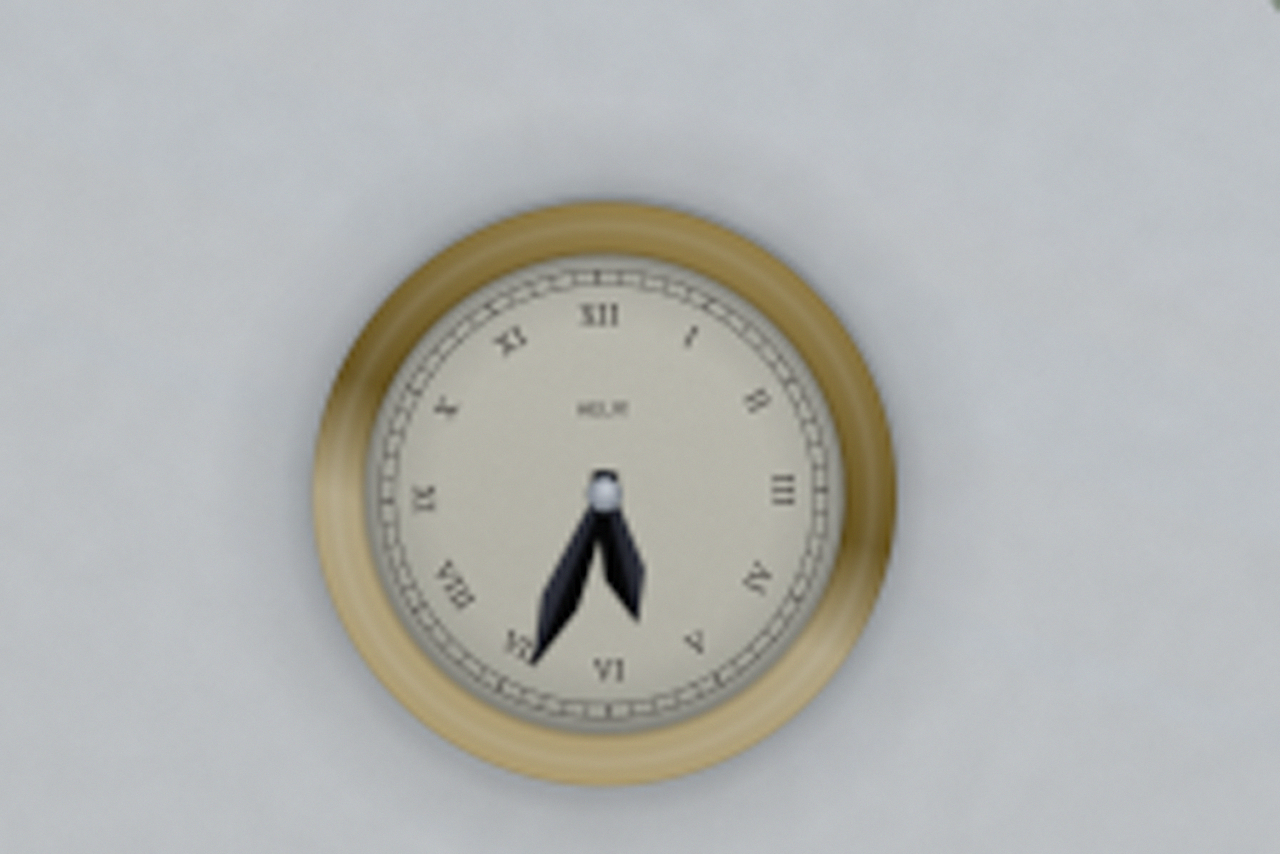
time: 5:34
